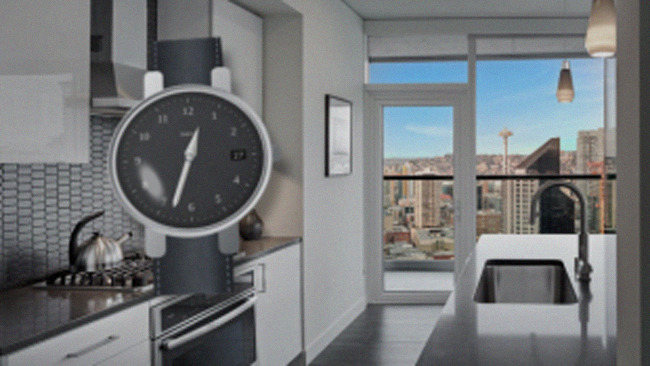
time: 12:33
